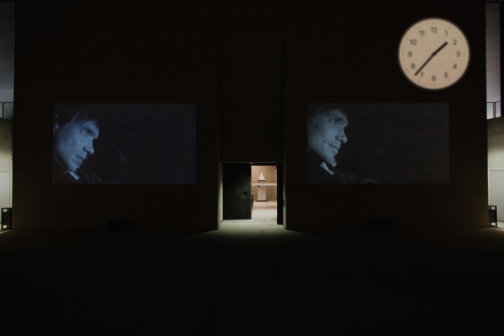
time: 1:37
